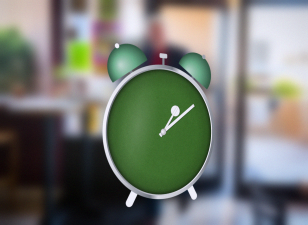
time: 1:09
